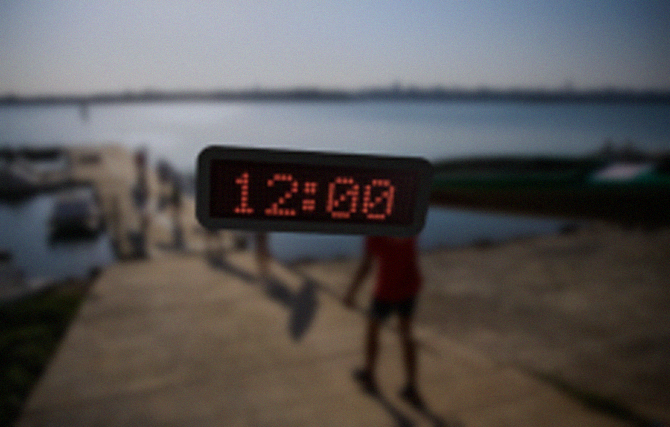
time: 12:00
